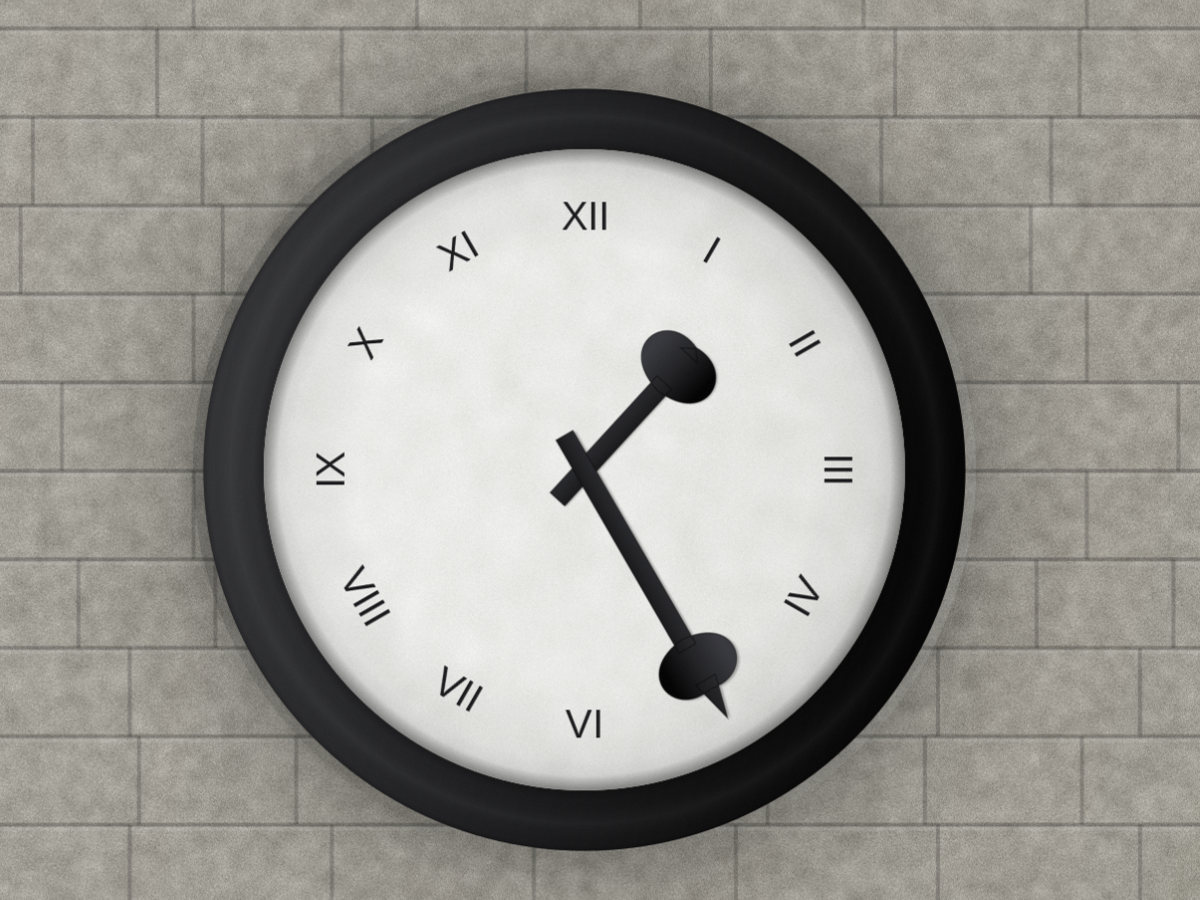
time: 1:25
